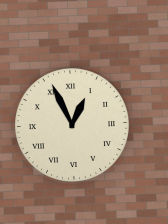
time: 12:56
